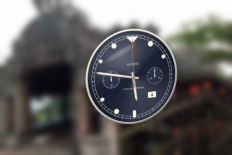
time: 5:47
